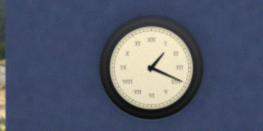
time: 1:19
